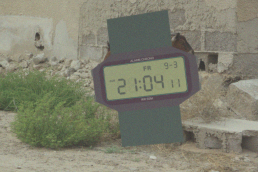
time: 21:04:11
